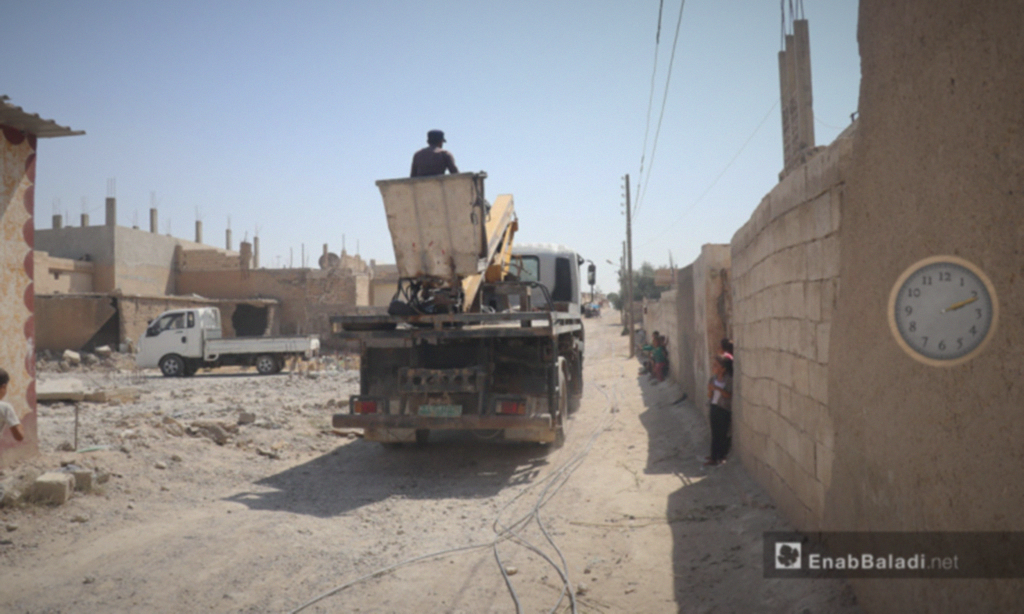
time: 2:11
